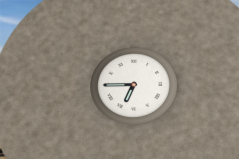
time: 6:45
